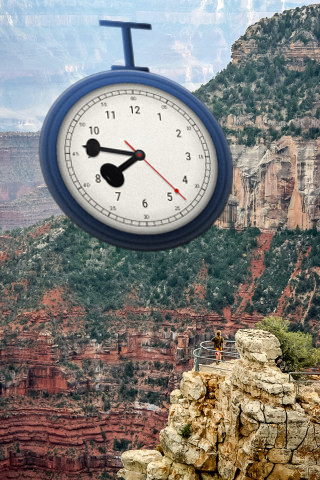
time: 7:46:23
